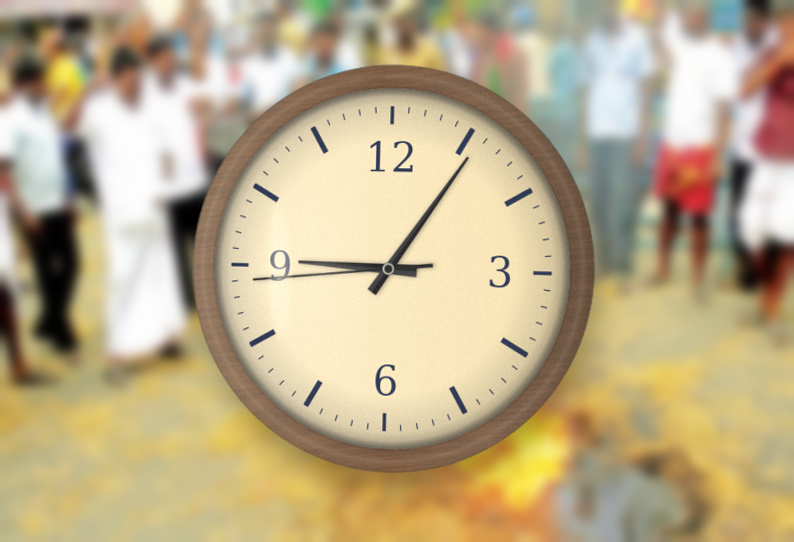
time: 9:05:44
